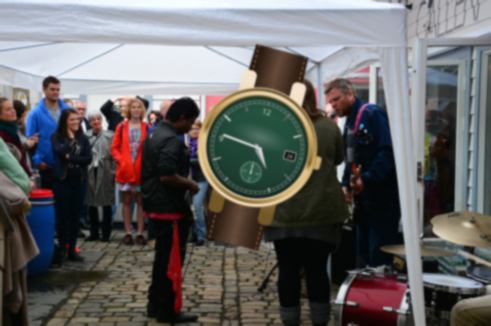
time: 4:46
